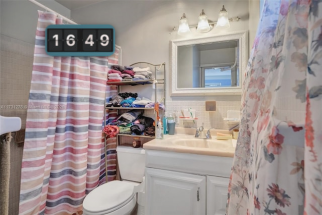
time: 16:49
